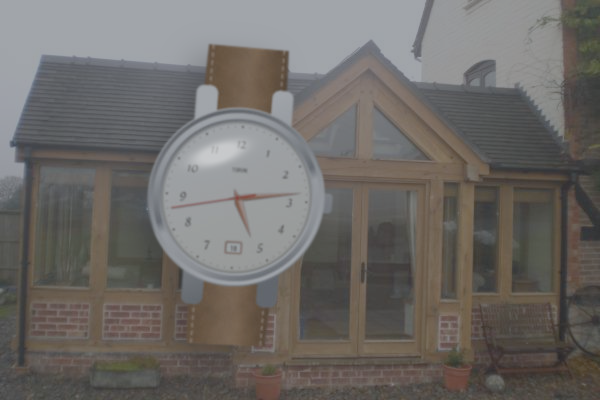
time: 5:13:43
